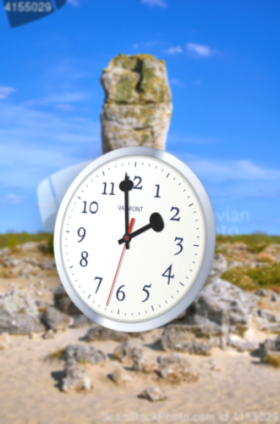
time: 1:58:32
